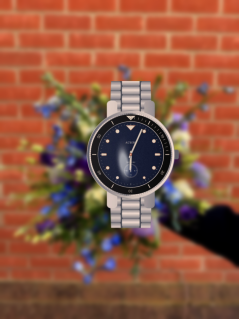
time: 6:04
